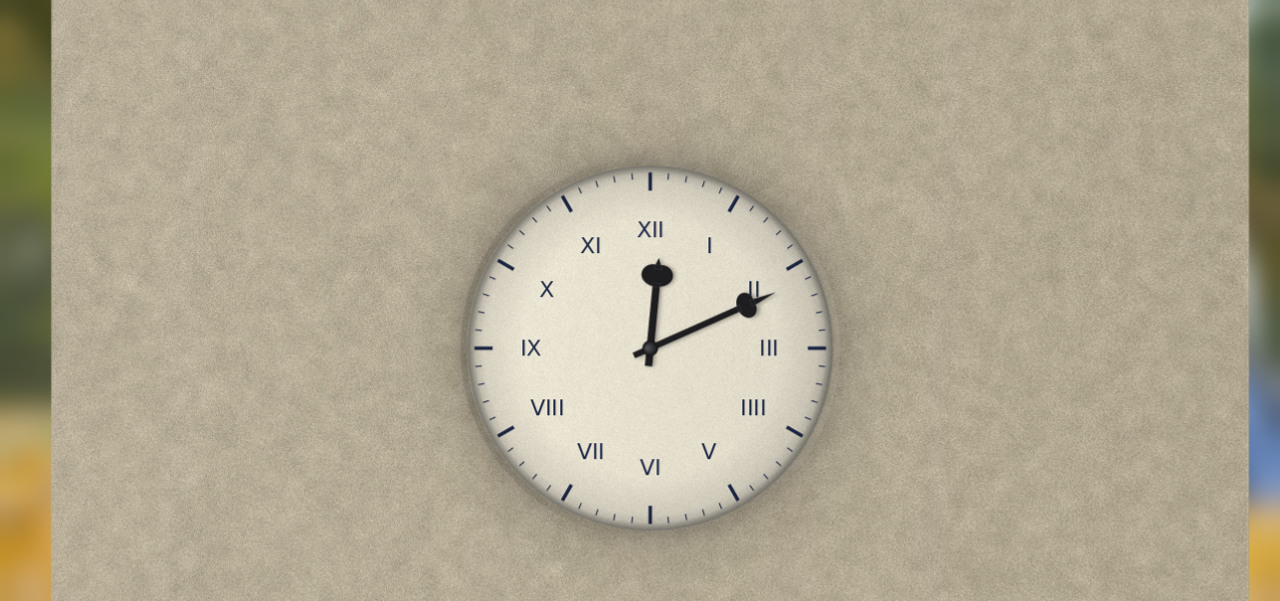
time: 12:11
